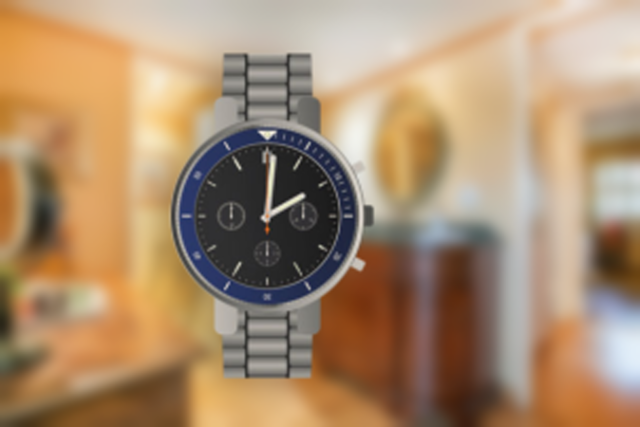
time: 2:01
